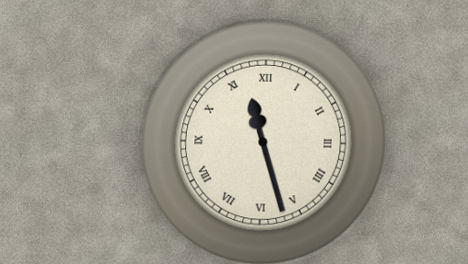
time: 11:27
